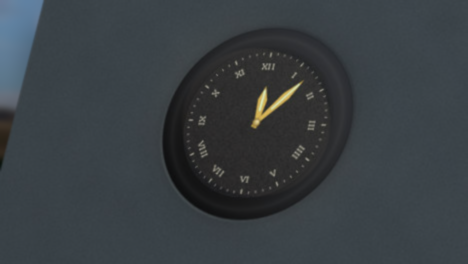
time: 12:07
